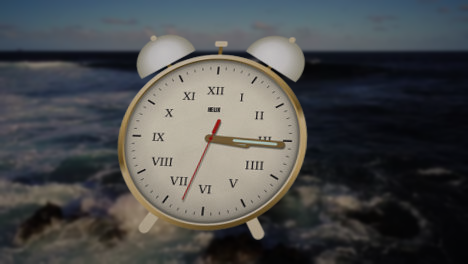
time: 3:15:33
